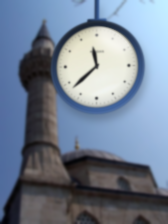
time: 11:38
